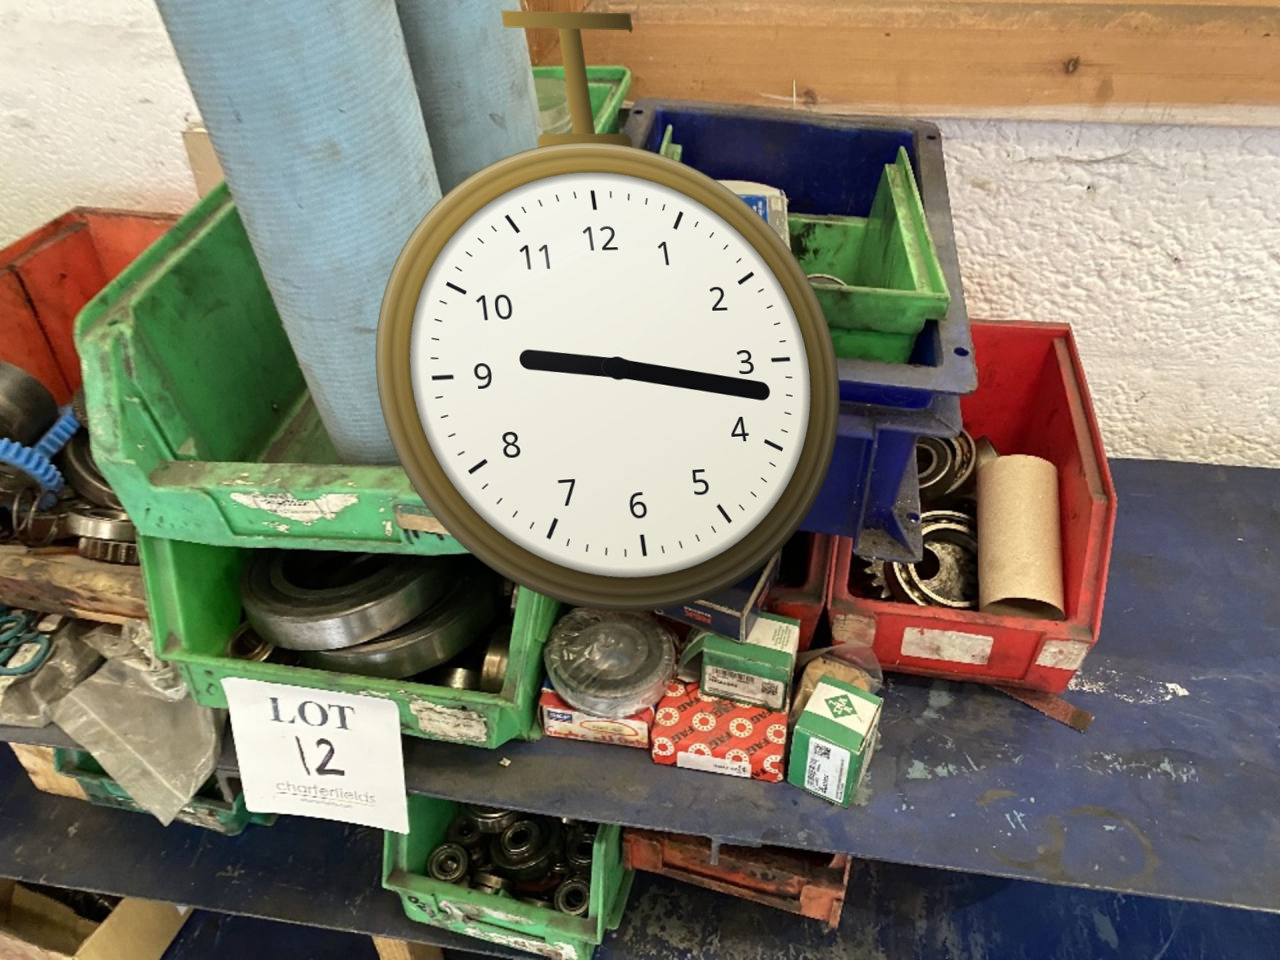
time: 9:17
